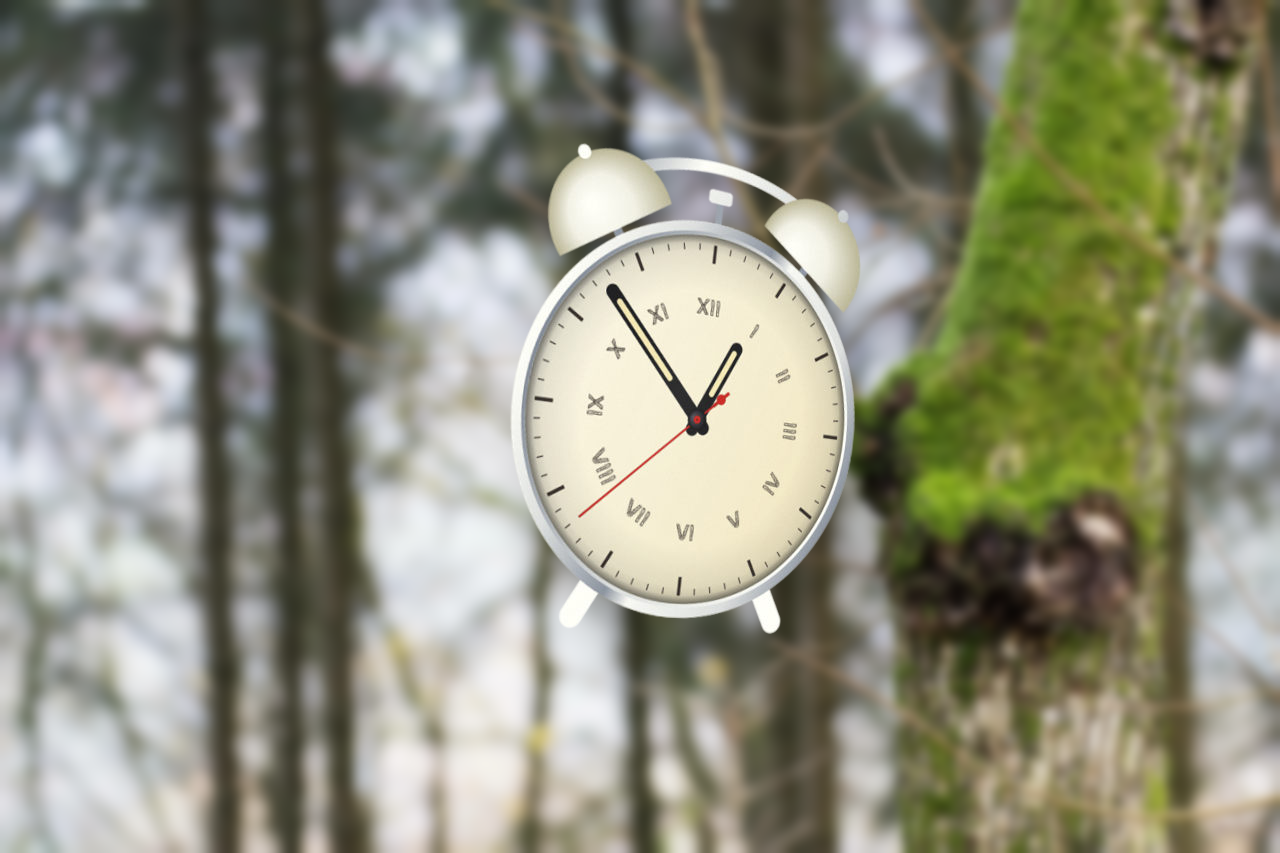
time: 12:52:38
